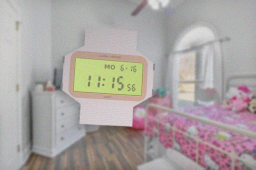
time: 11:15:56
